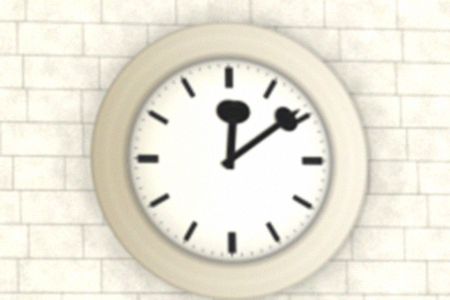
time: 12:09
